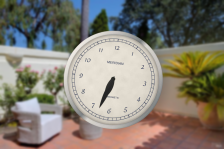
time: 6:33
